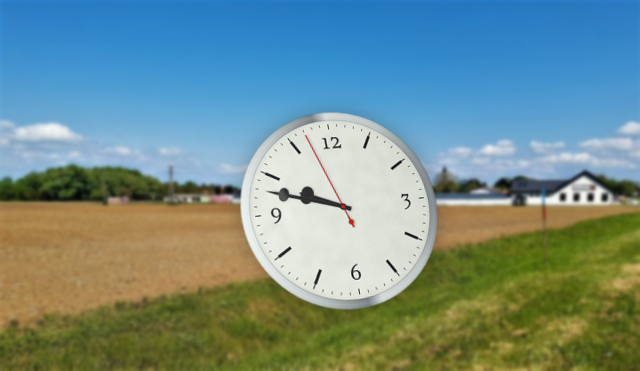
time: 9:47:57
